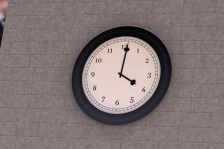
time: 4:01
